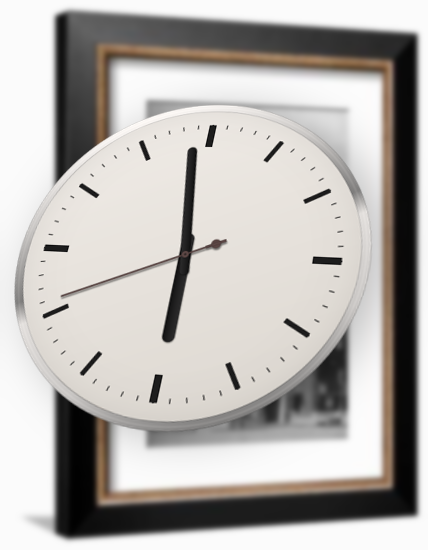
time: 5:58:41
